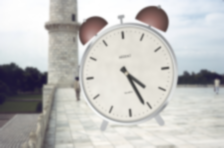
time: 4:26
